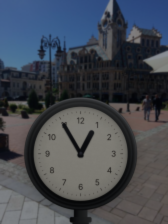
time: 12:55
